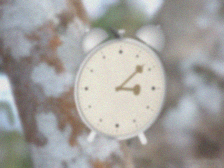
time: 3:08
